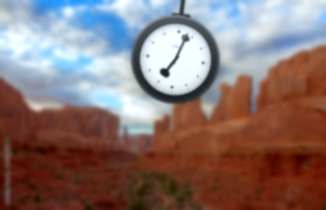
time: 7:03
